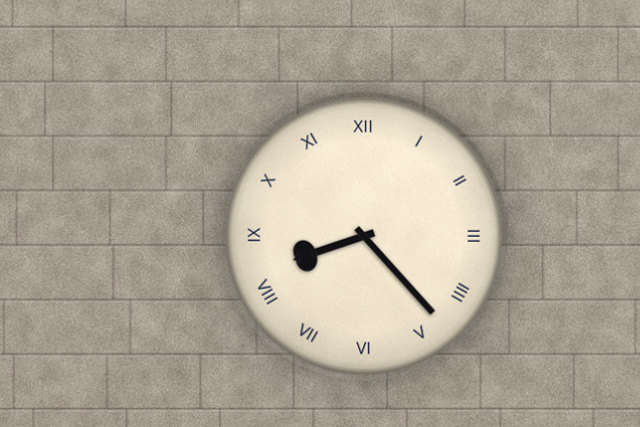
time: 8:23
